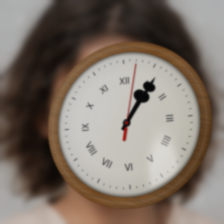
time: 1:06:02
